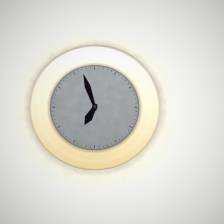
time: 6:57
